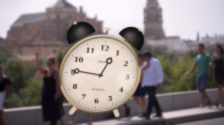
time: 12:46
